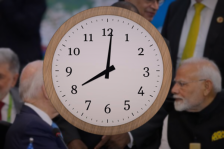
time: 8:01
